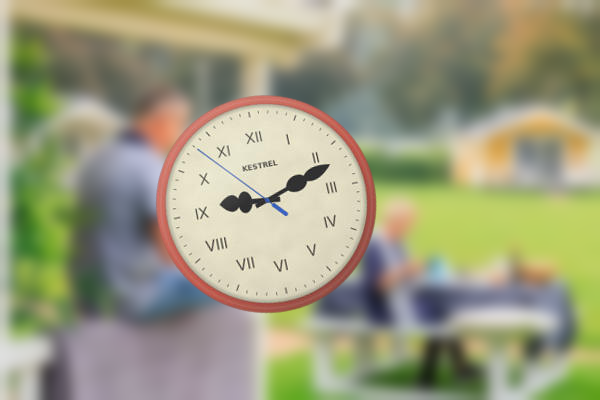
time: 9:11:53
